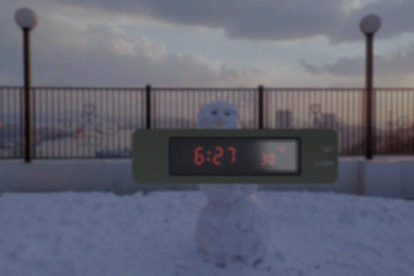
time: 6:27
